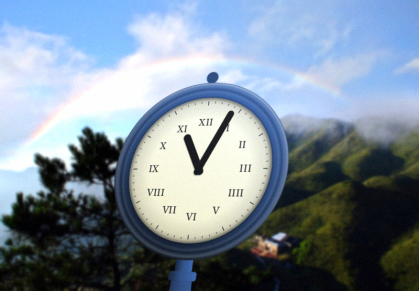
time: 11:04
